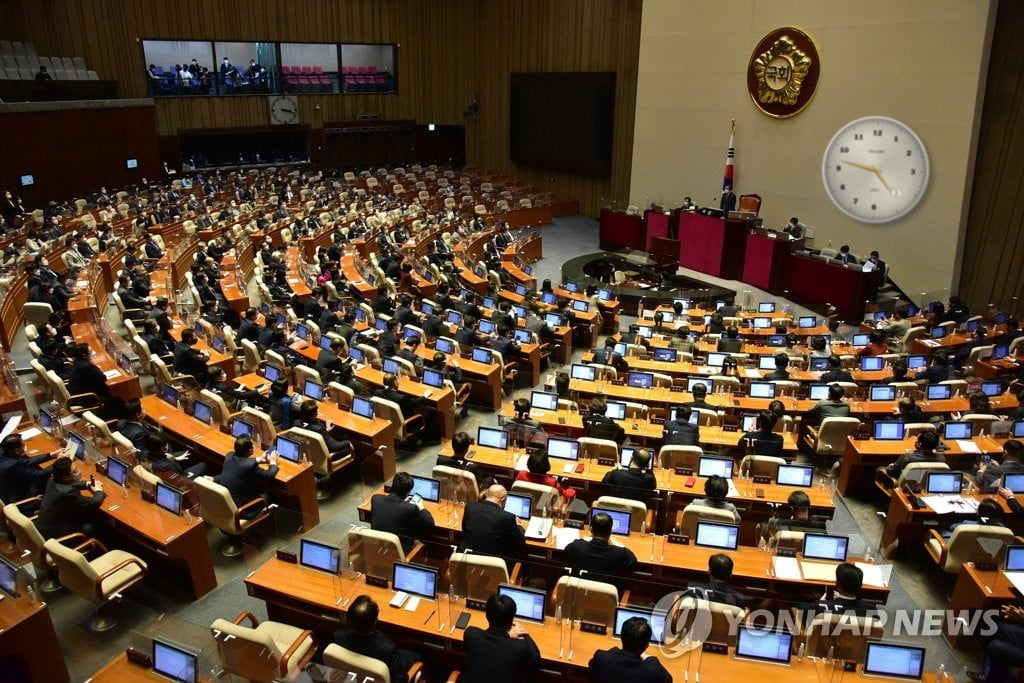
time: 4:47
